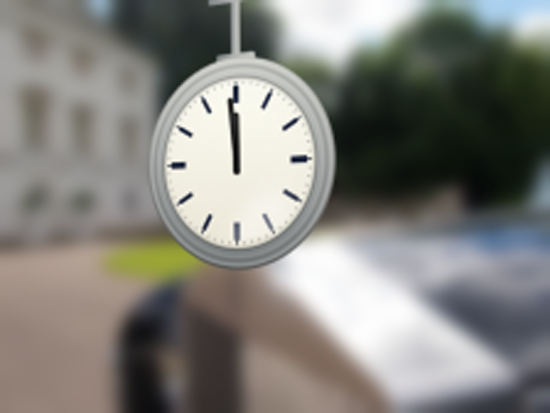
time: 11:59
